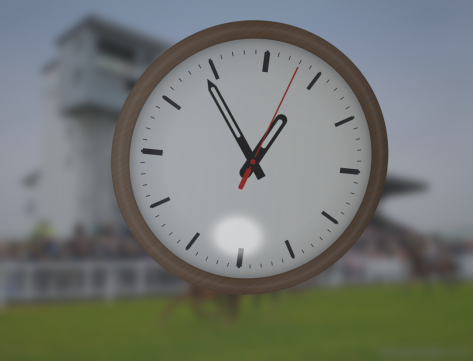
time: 12:54:03
